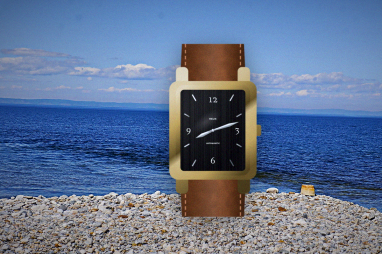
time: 8:12
